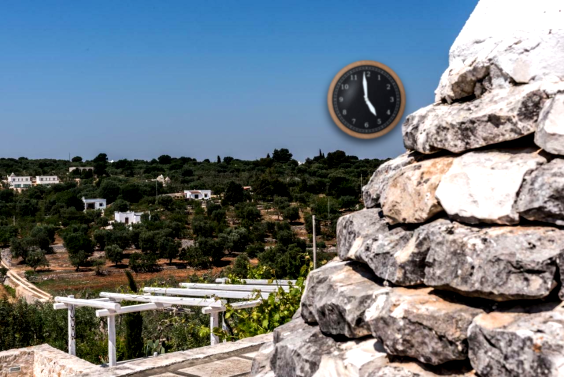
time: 4:59
